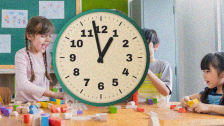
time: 12:58
